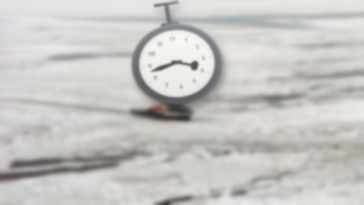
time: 3:43
